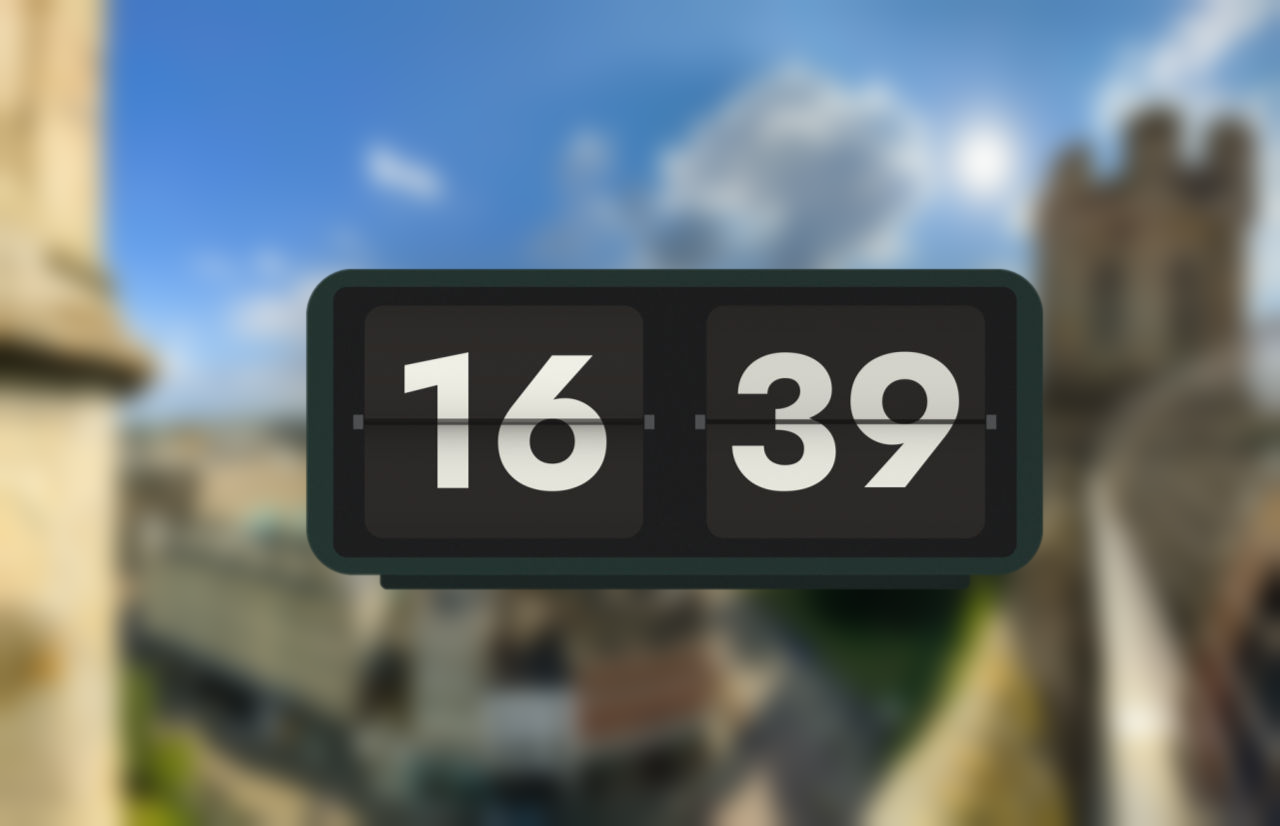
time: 16:39
